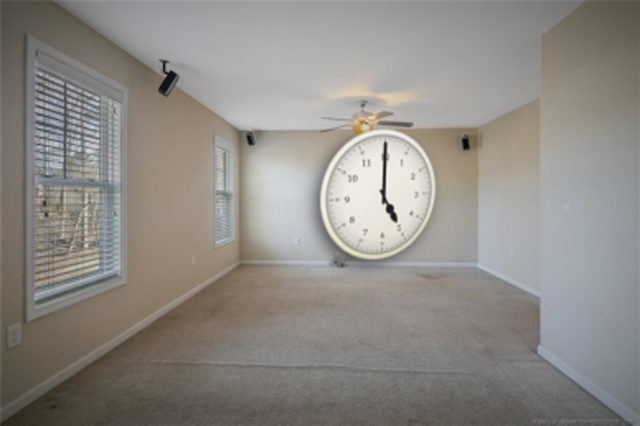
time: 5:00
